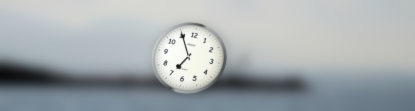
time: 6:55
